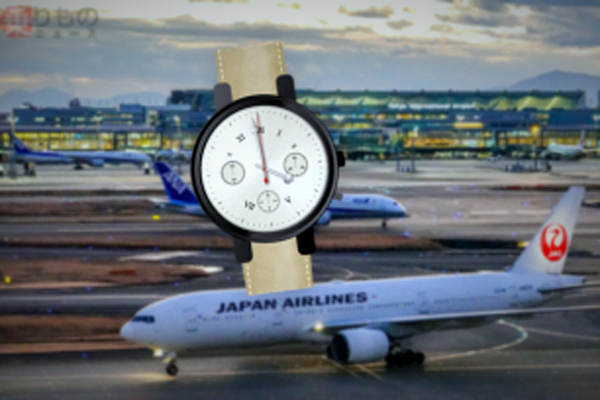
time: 3:59
